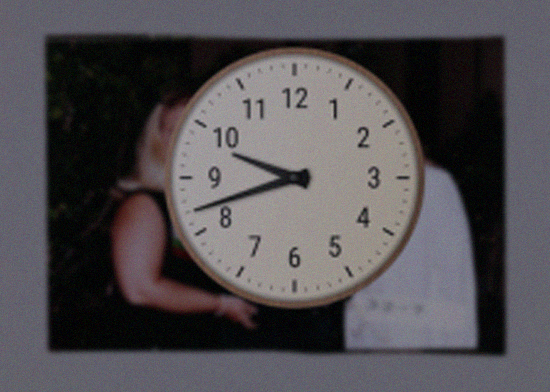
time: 9:42
